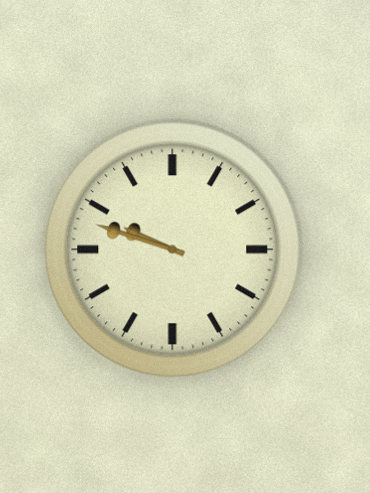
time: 9:48
